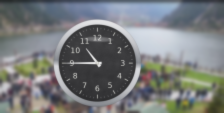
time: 10:45
